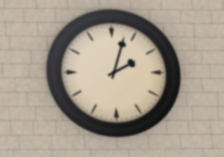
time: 2:03
